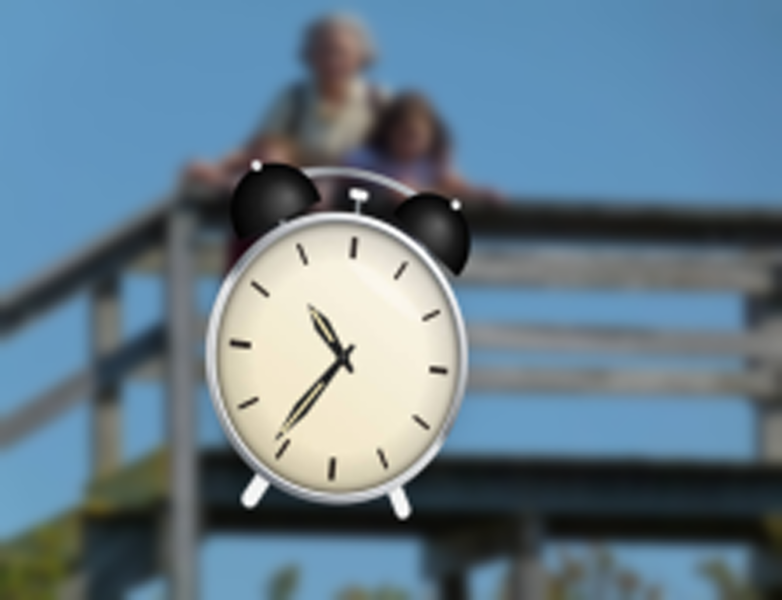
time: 10:36
